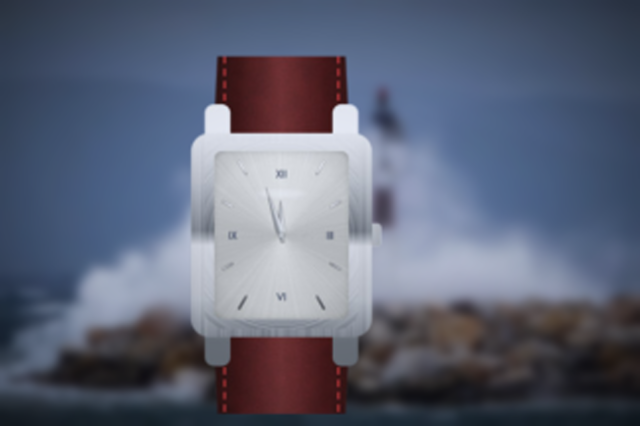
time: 11:57
